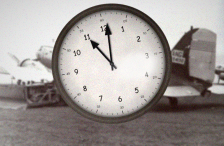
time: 11:01
